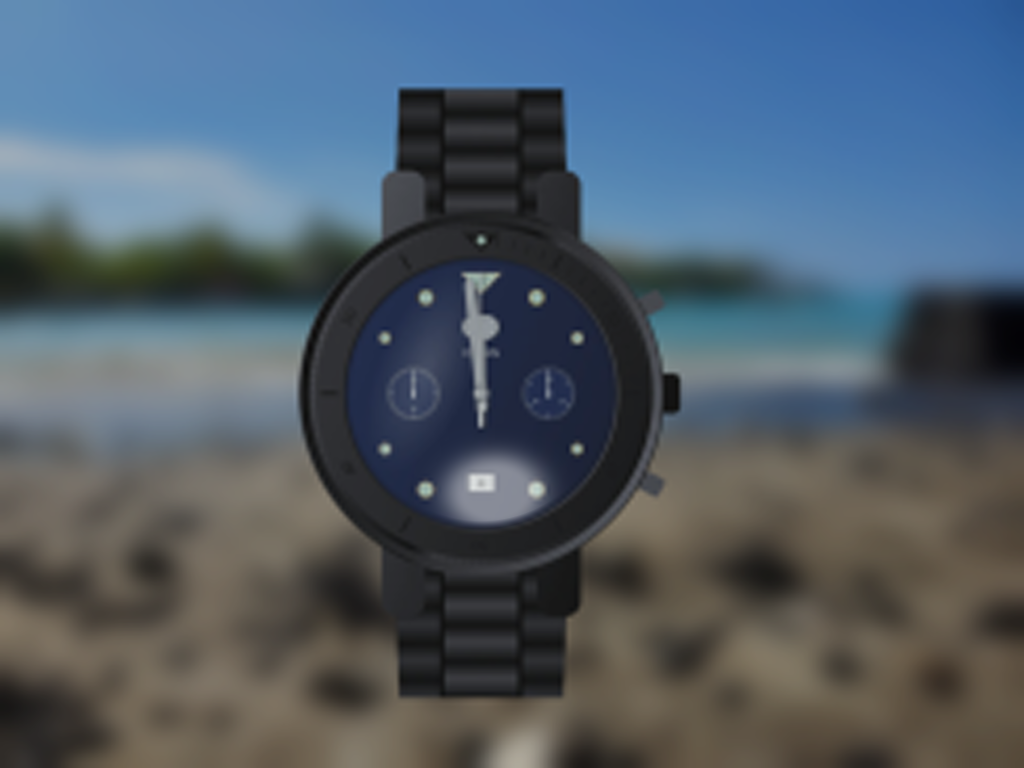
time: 11:59
